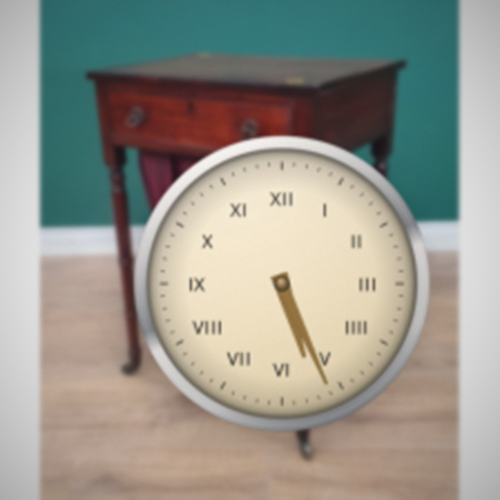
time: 5:26
